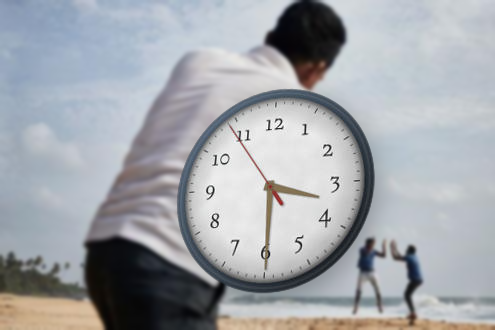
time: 3:29:54
